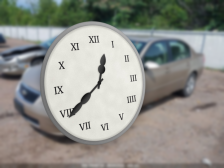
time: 12:39
